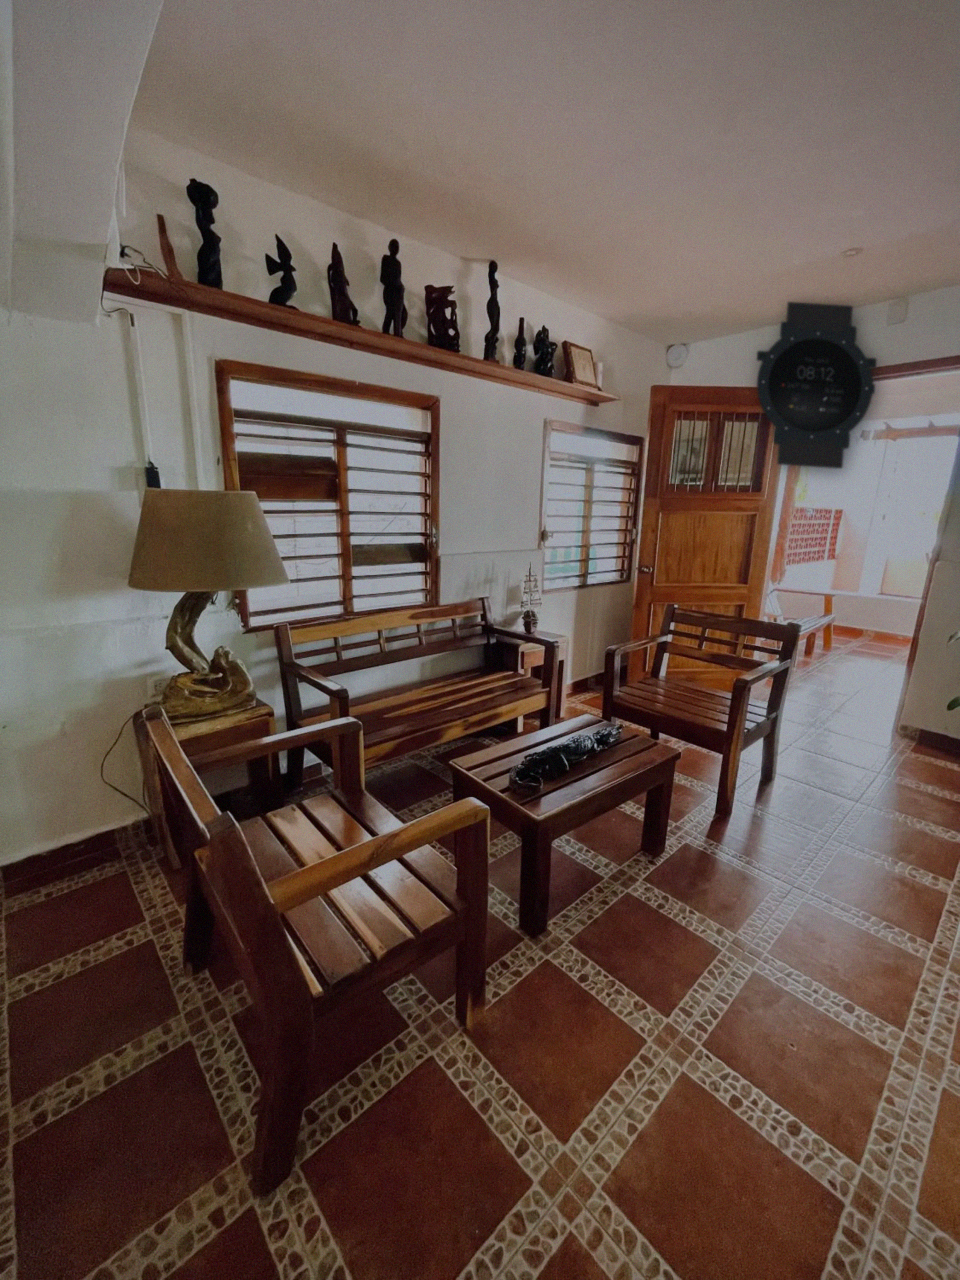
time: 8:12
